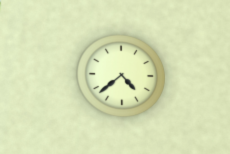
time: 4:38
